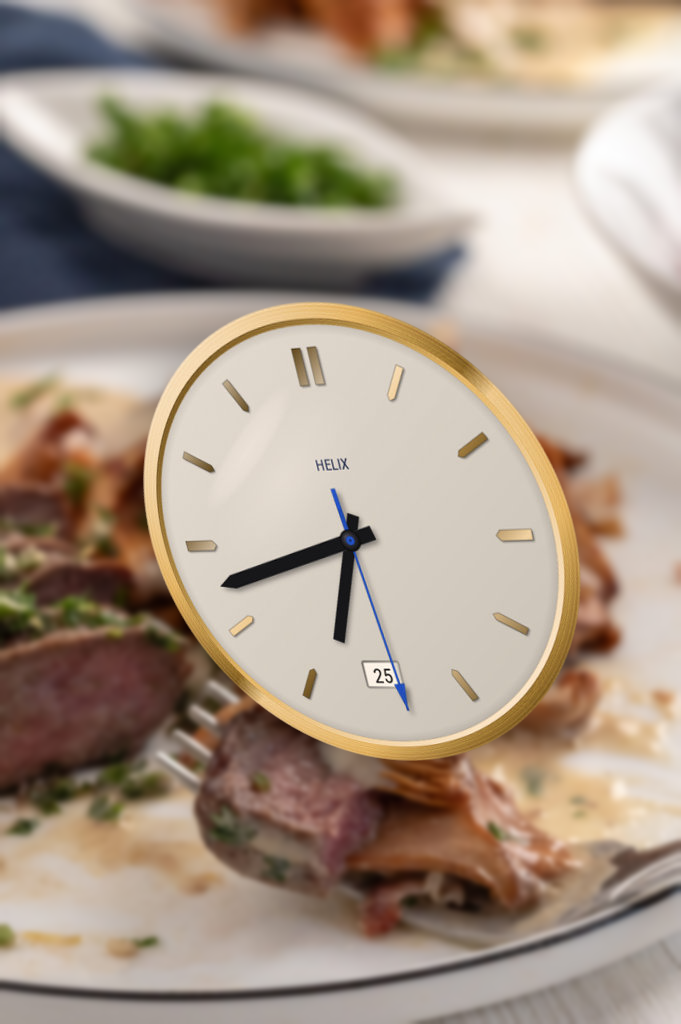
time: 6:42:29
